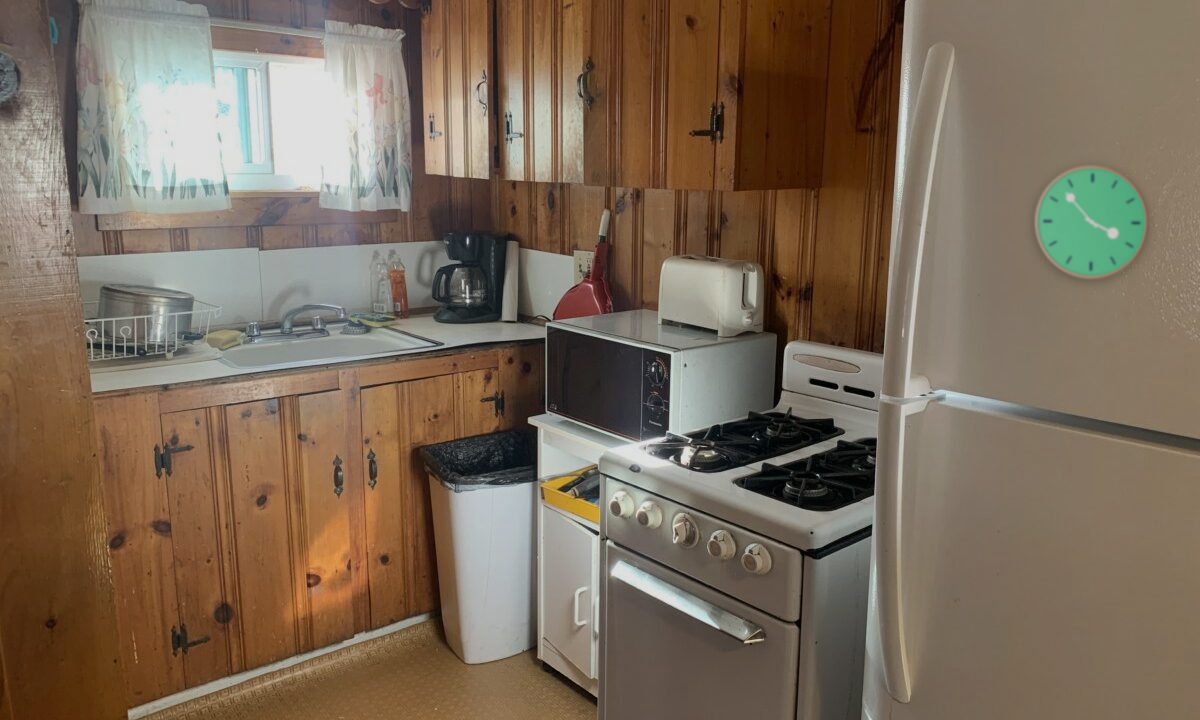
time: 3:53
